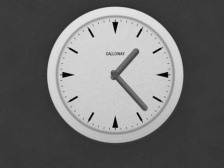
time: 1:23
